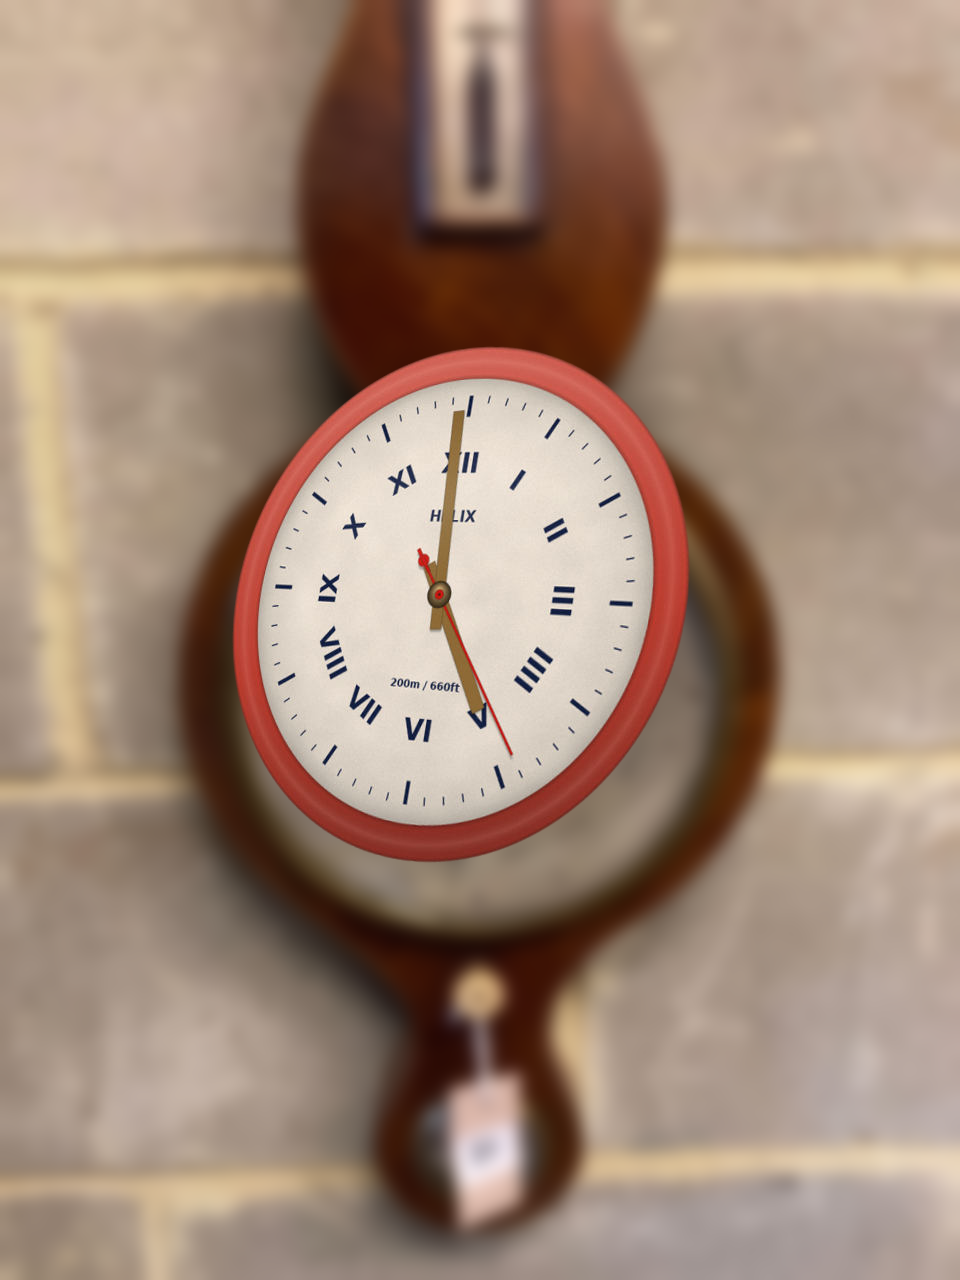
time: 4:59:24
